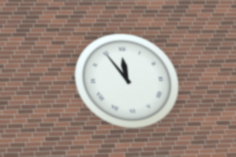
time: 11:55
